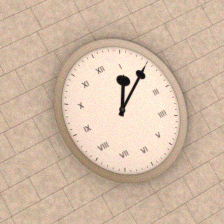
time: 1:10
